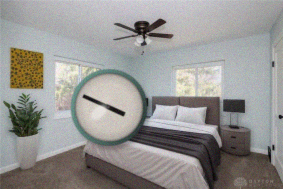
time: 3:49
